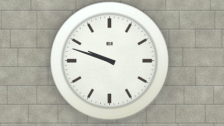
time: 9:48
